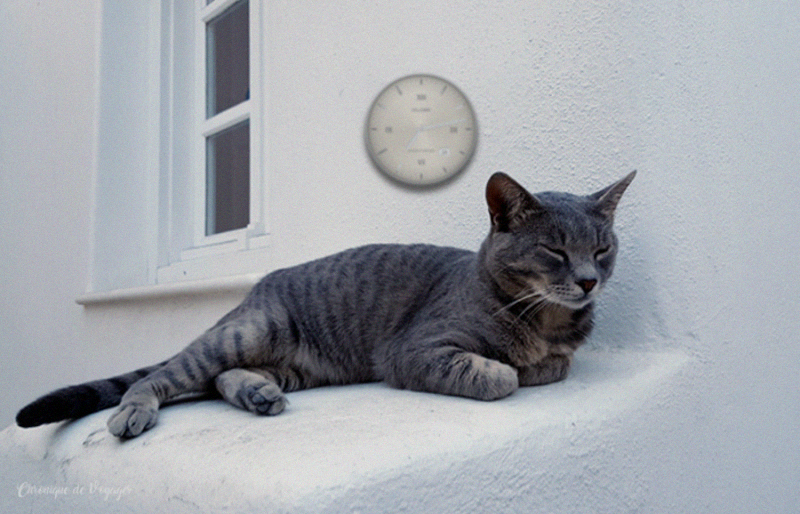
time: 7:13
